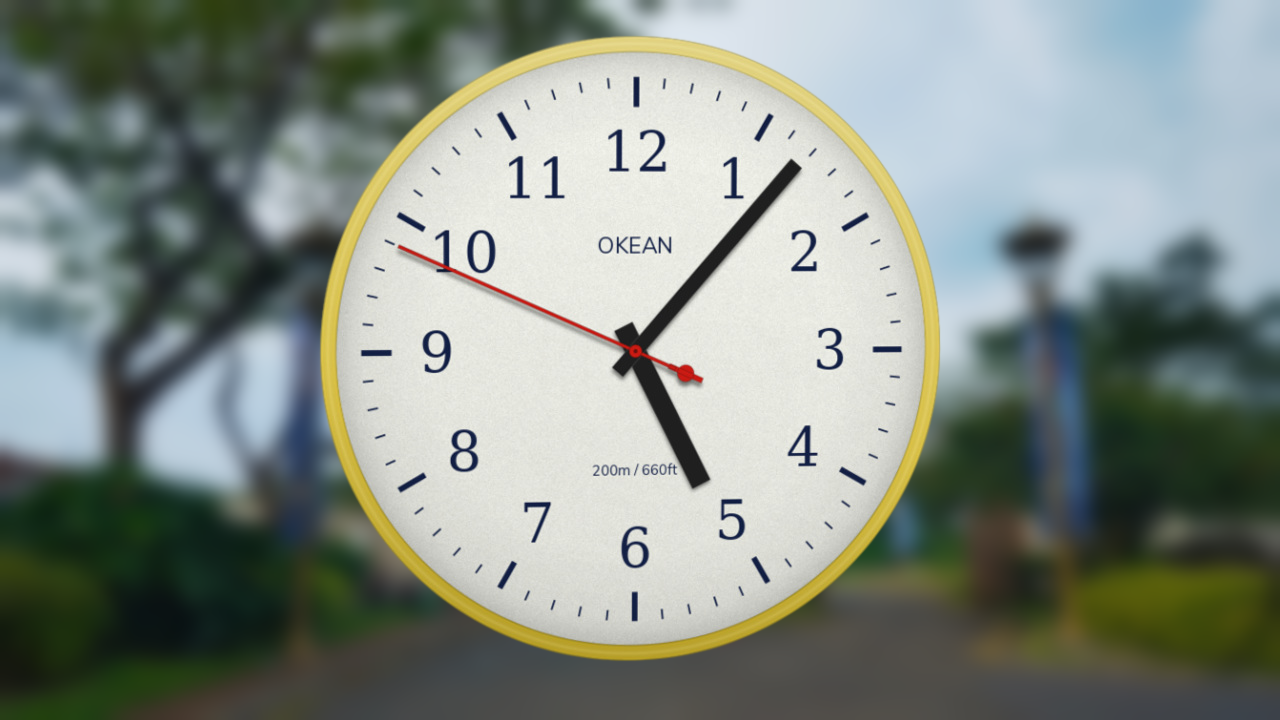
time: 5:06:49
